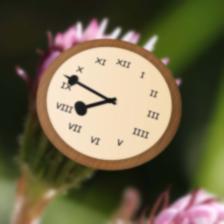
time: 7:47
